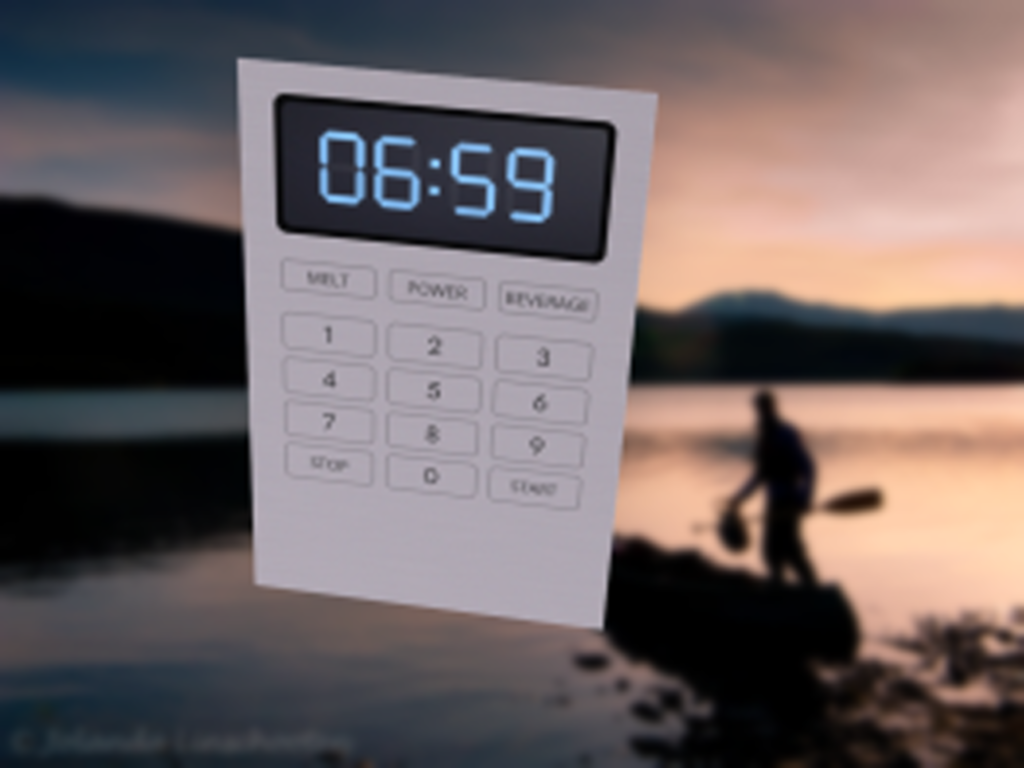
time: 6:59
